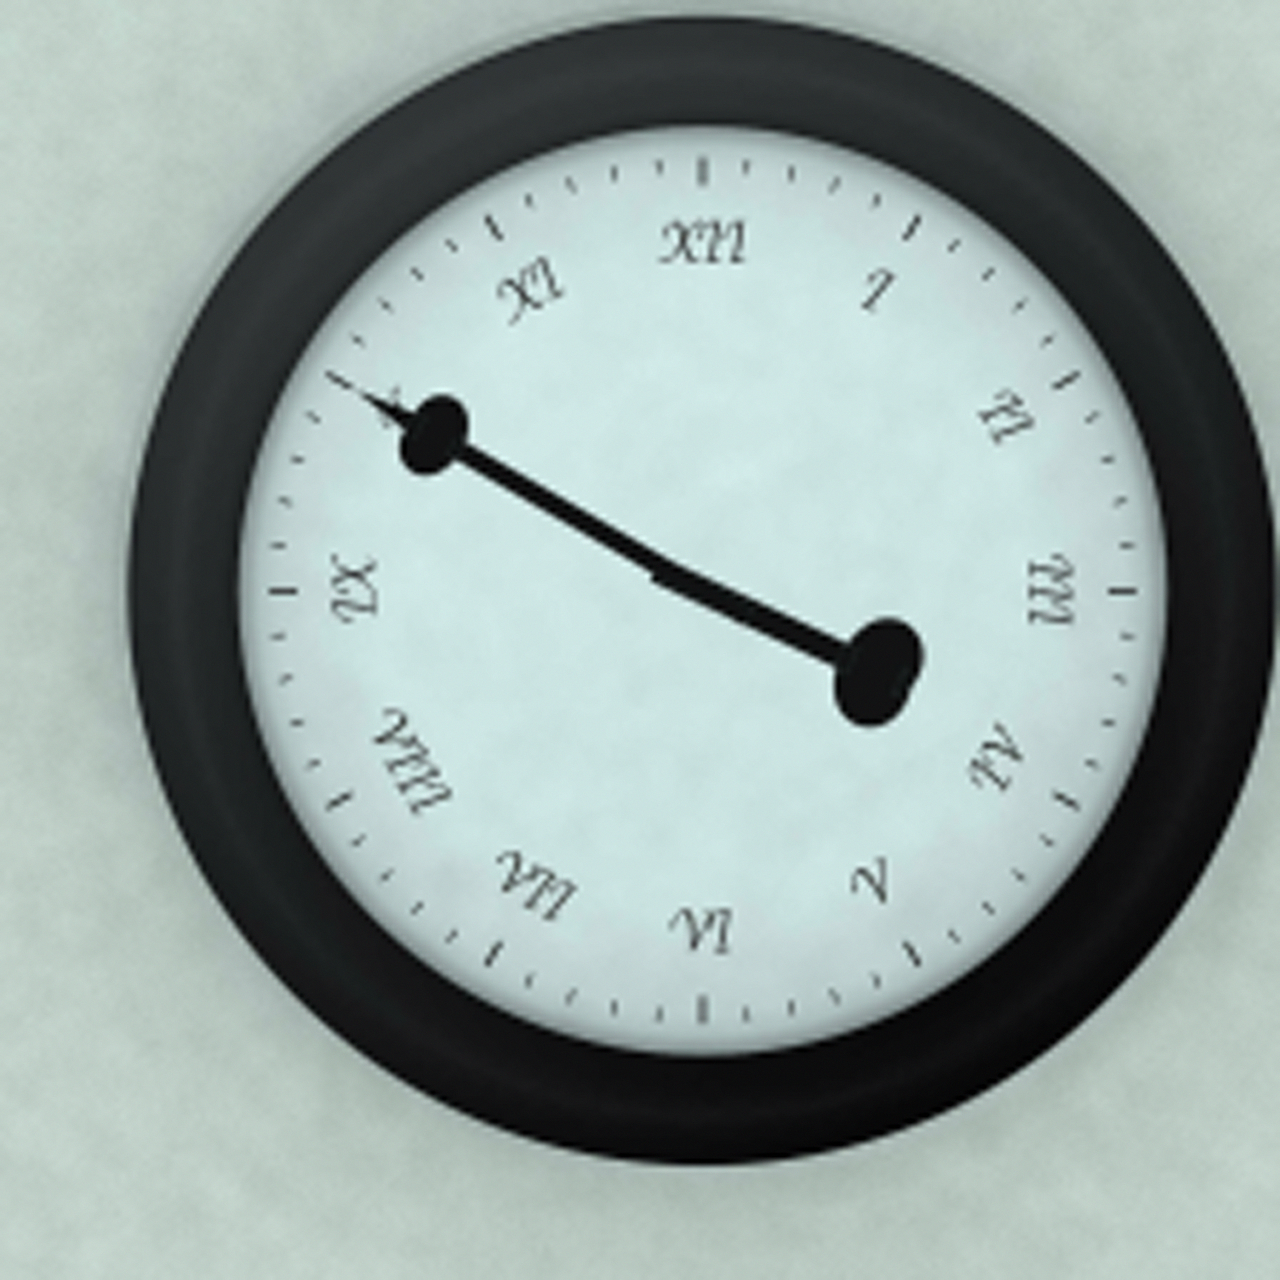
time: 3:50
